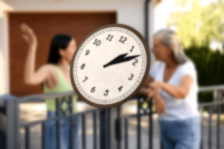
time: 1:08
